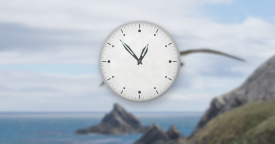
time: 12:53
